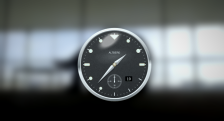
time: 1:37
